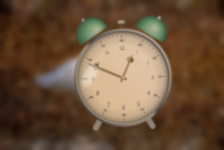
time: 12:49
